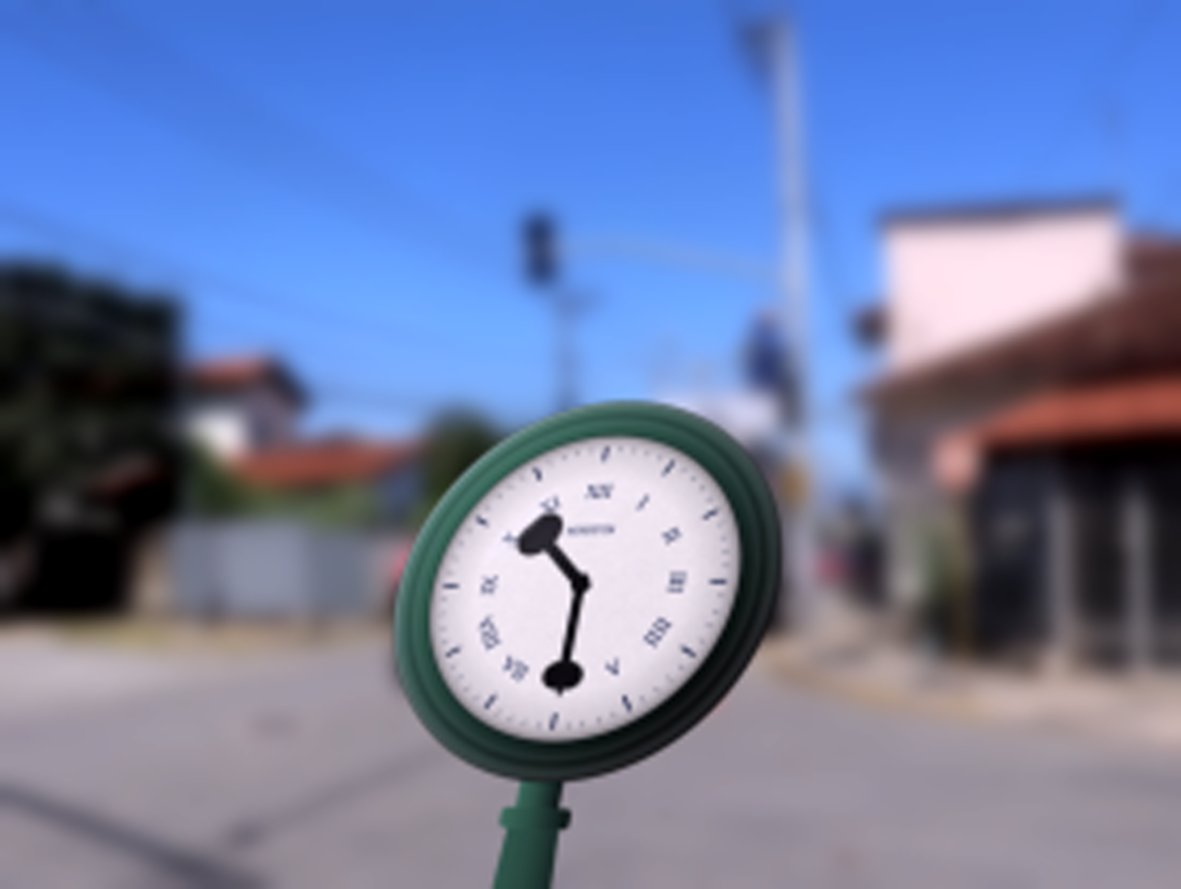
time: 10:30
